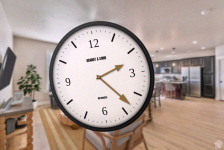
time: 2:23
